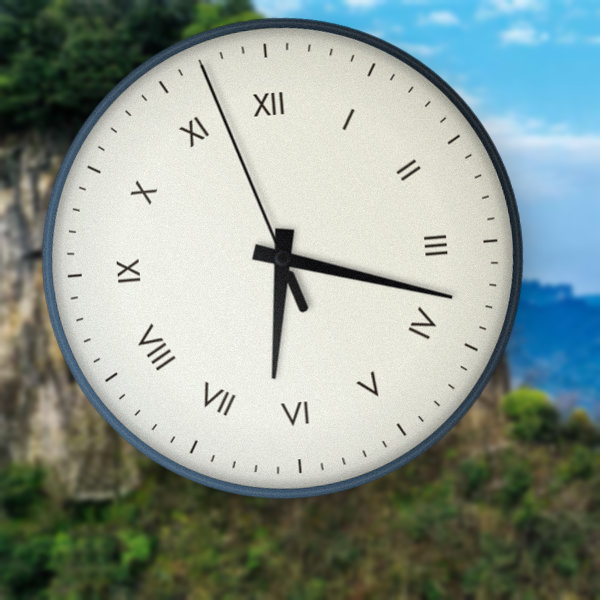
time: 6:17:57
